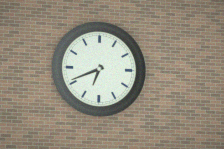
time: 6:41
